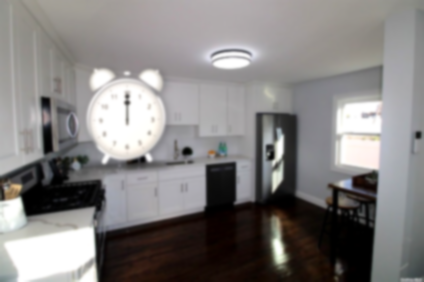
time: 12:00
